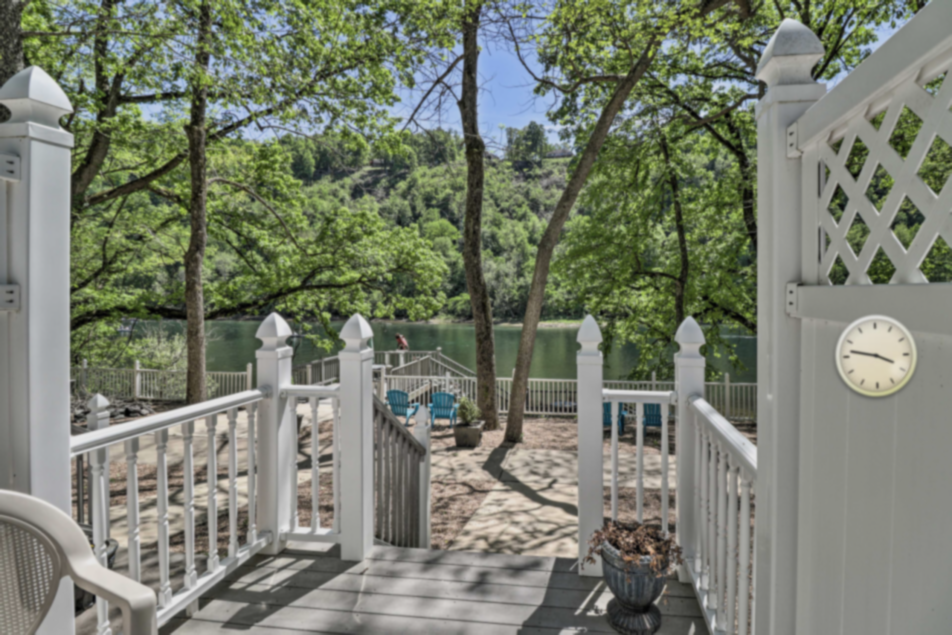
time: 3:47
